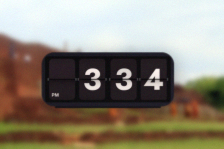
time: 3:34
